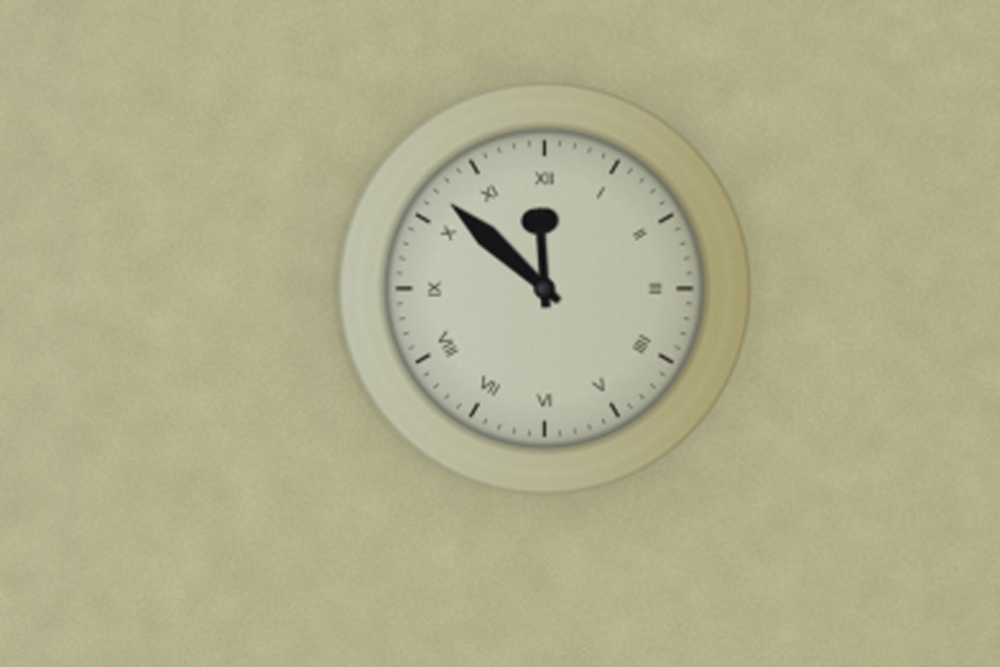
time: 11:52
